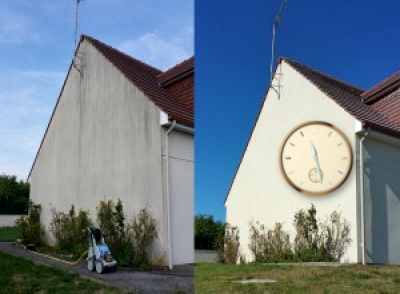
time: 11:28
